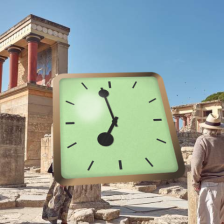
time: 6:58
